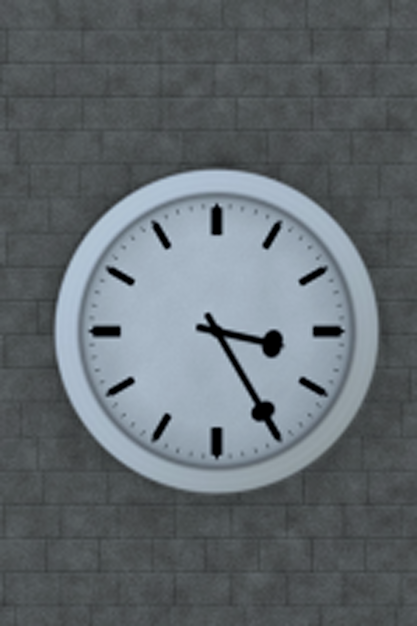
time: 3:25
